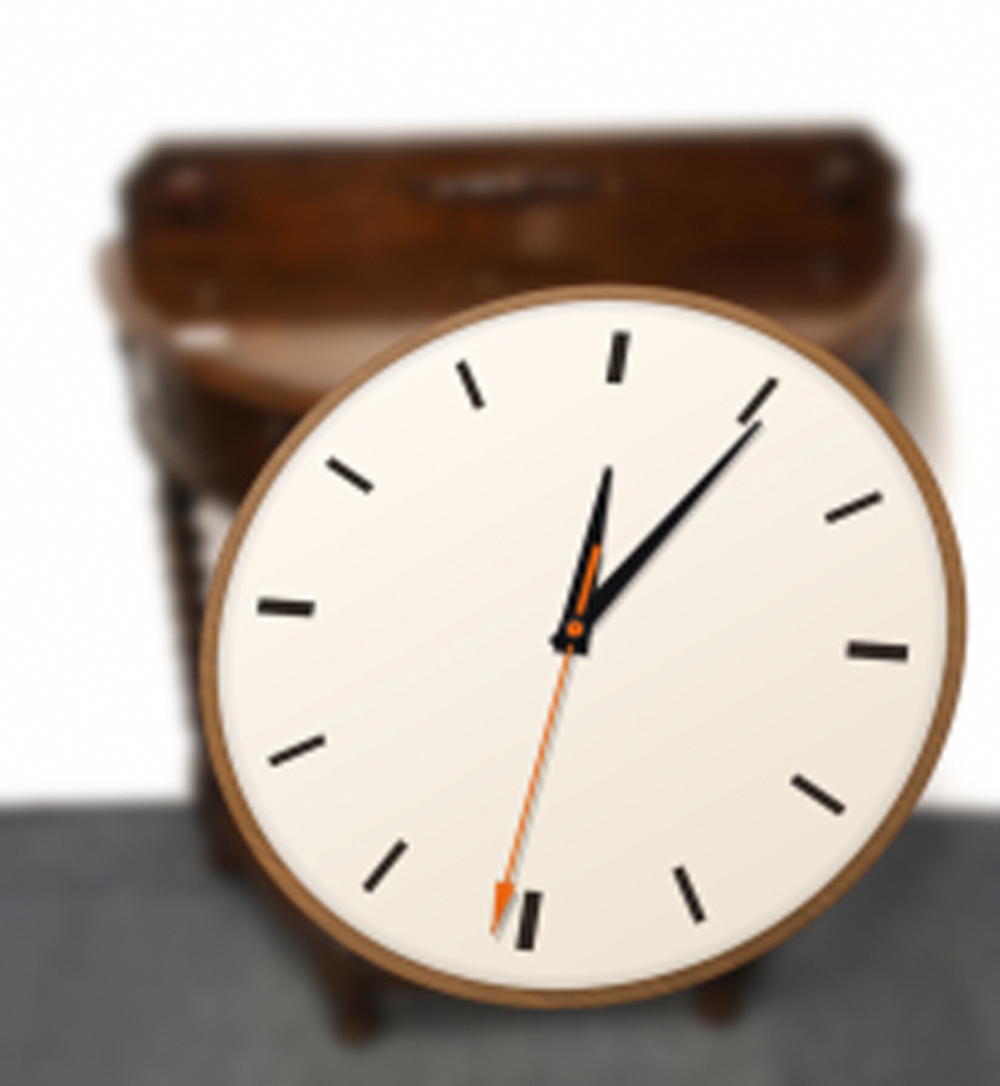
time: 12:05:31
